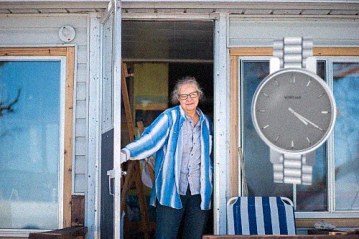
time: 4:20
